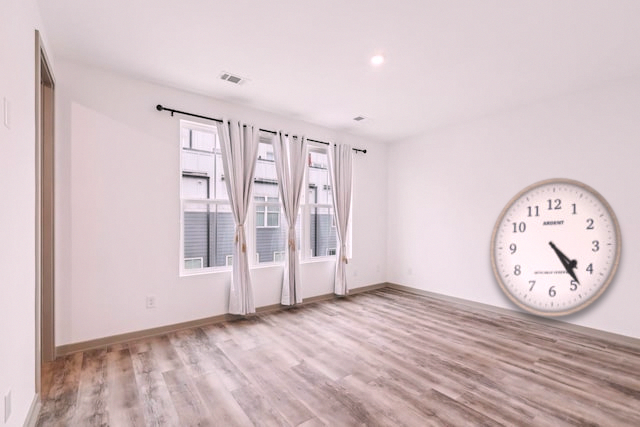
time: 4:24
